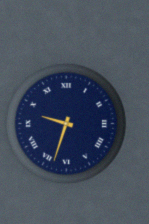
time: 9:33
